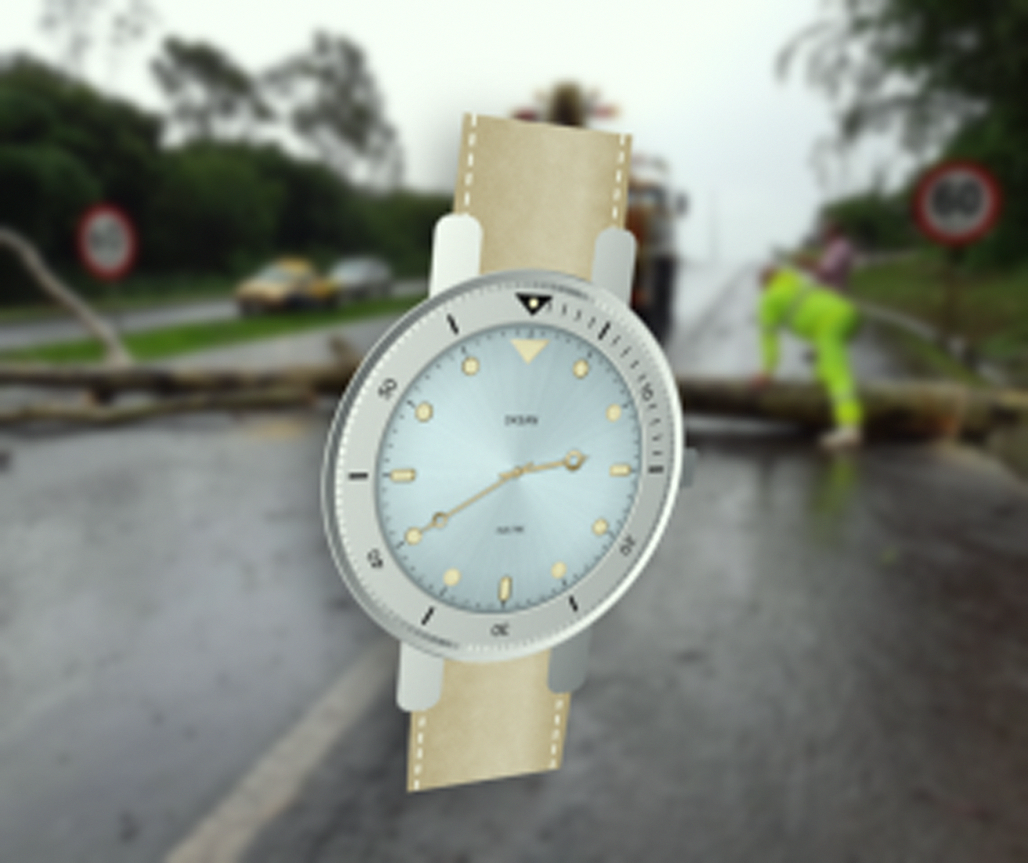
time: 2:40
